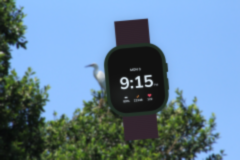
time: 9:15
